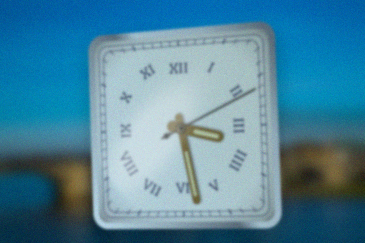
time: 3:28:11
